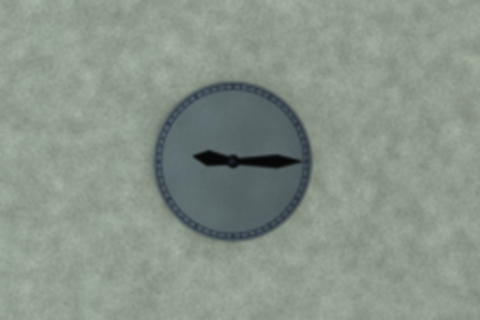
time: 9:15
